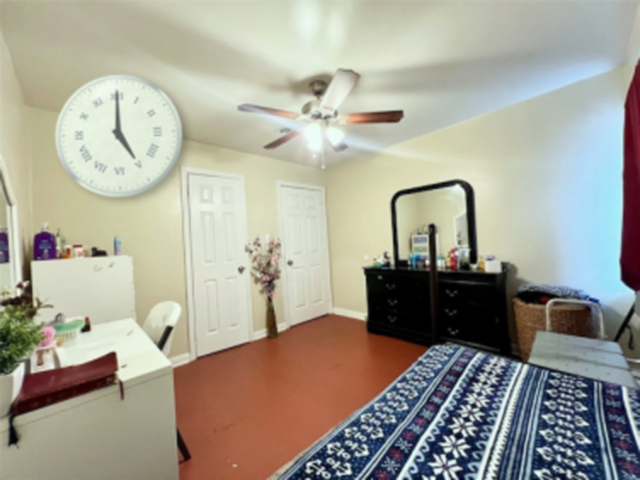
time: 5:00
